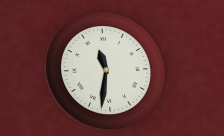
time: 11:32
